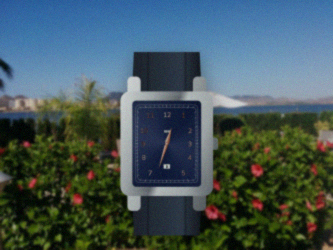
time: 12:33
